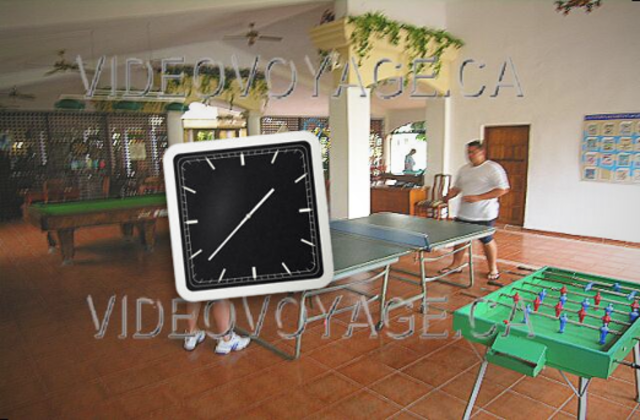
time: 1:38
